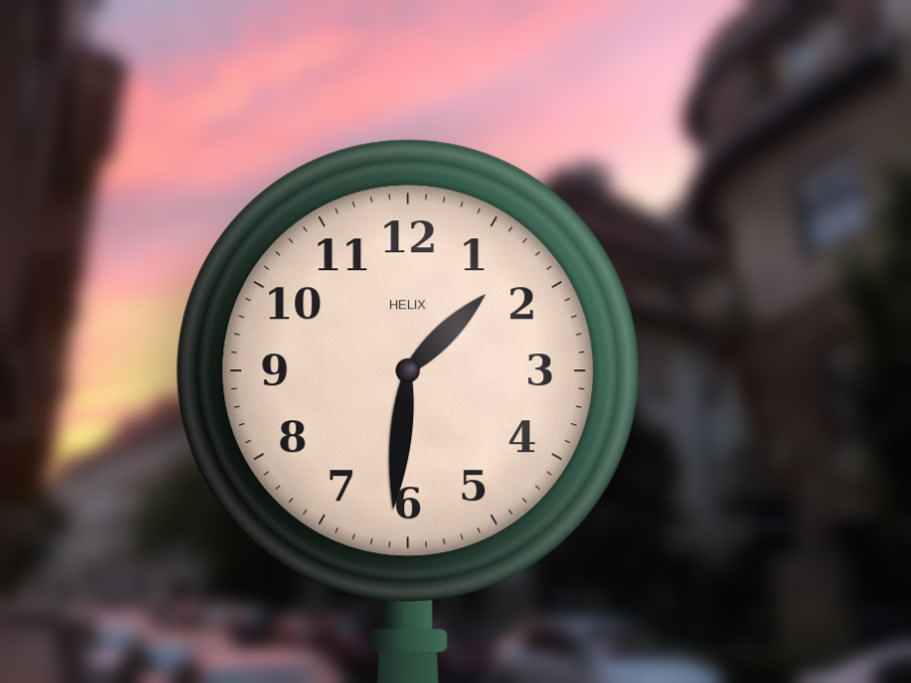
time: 1:31
